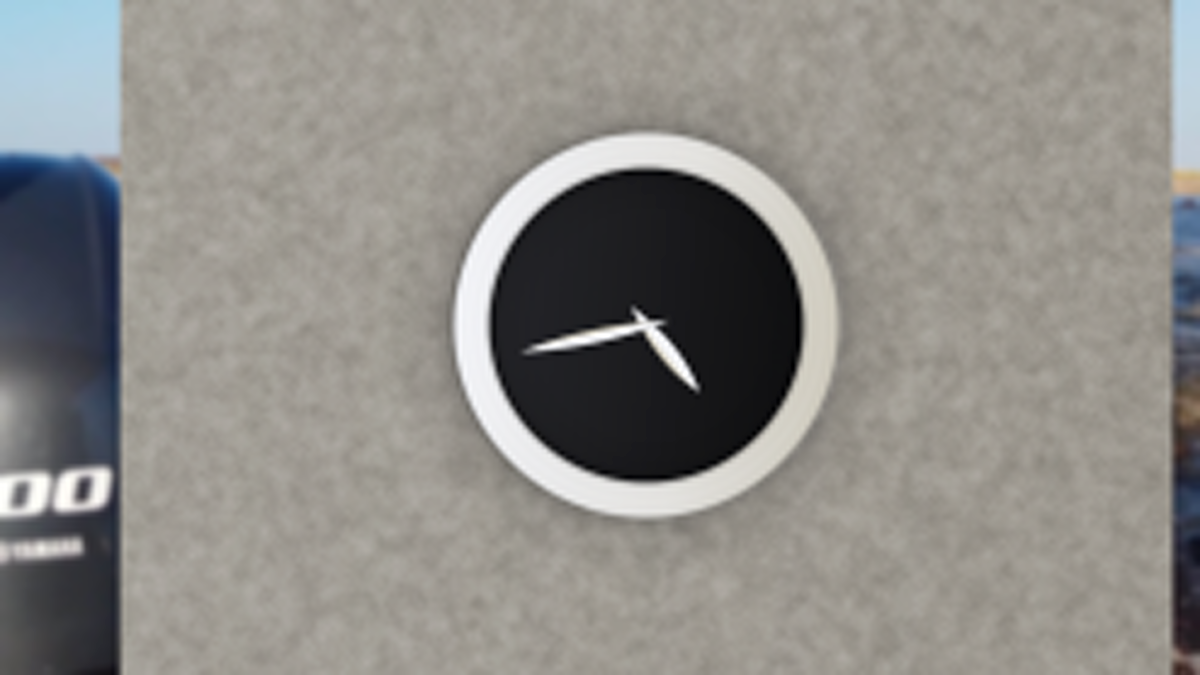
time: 4:43
